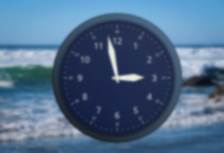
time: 2:58
